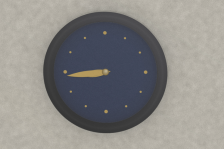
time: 8:44
